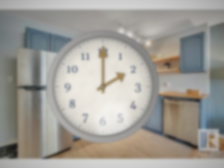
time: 2:00
